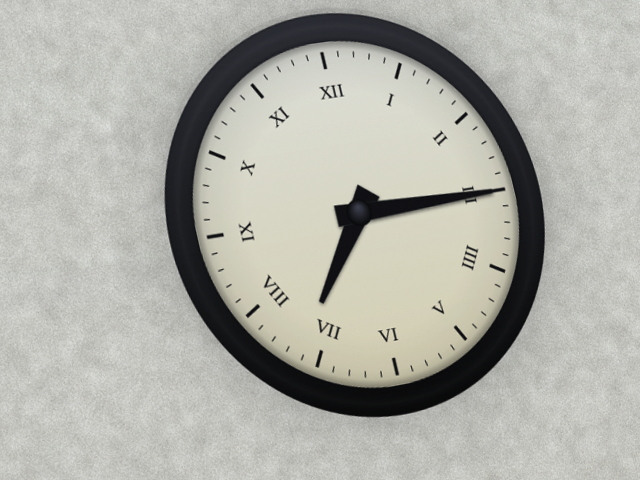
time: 7:15
